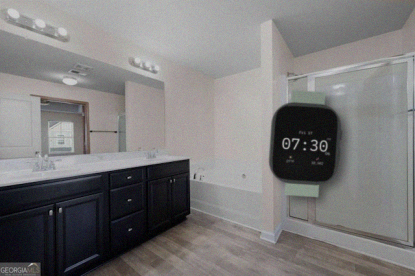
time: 7:30
